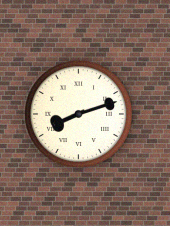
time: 8:12
